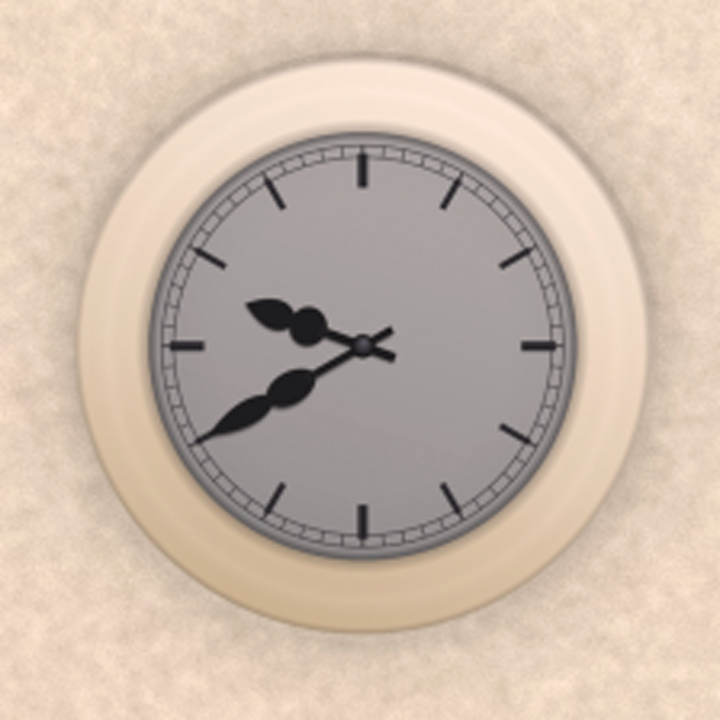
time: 9:40
